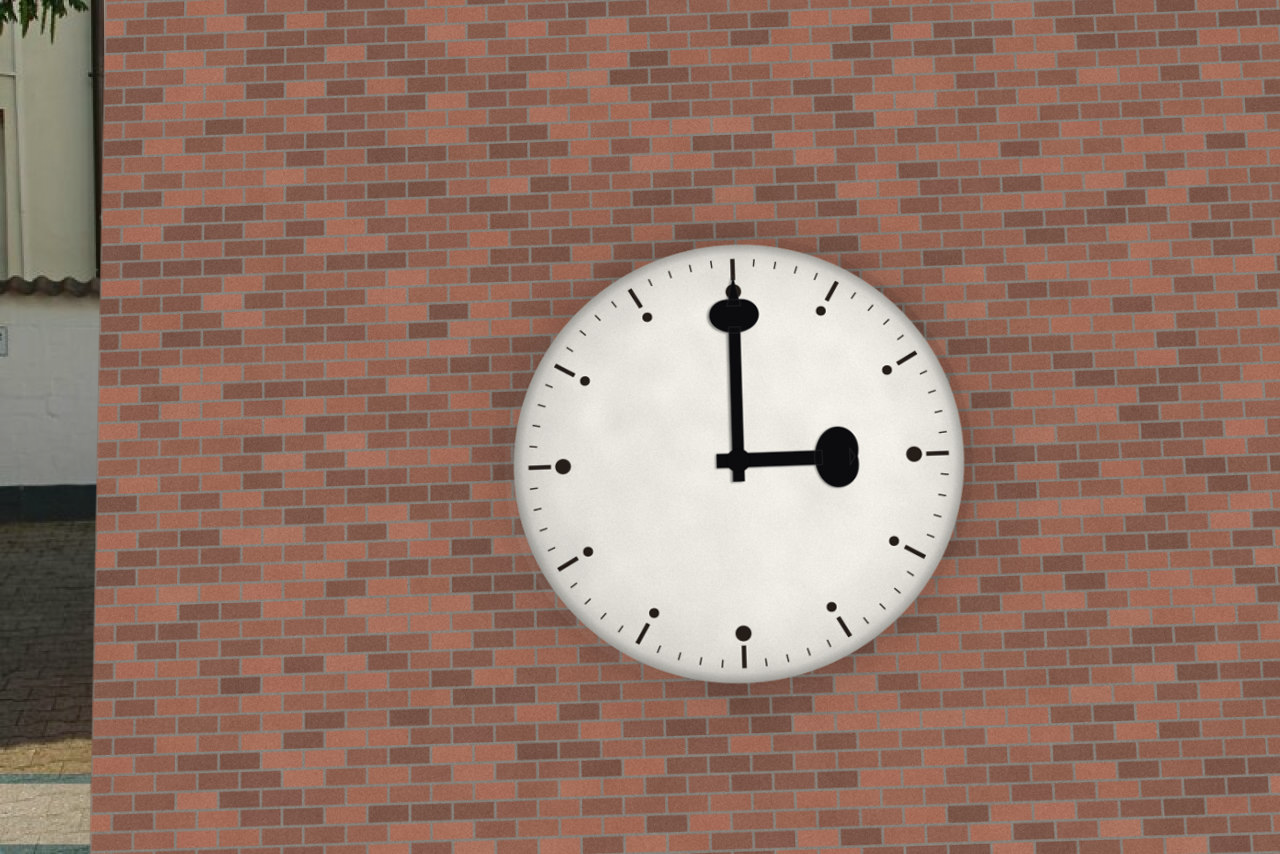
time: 3:00
